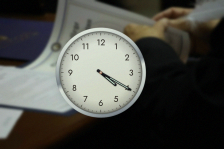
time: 4:20
